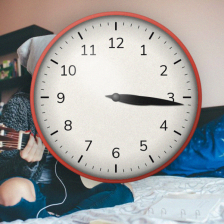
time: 3:16
